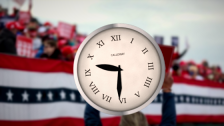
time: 9:31
